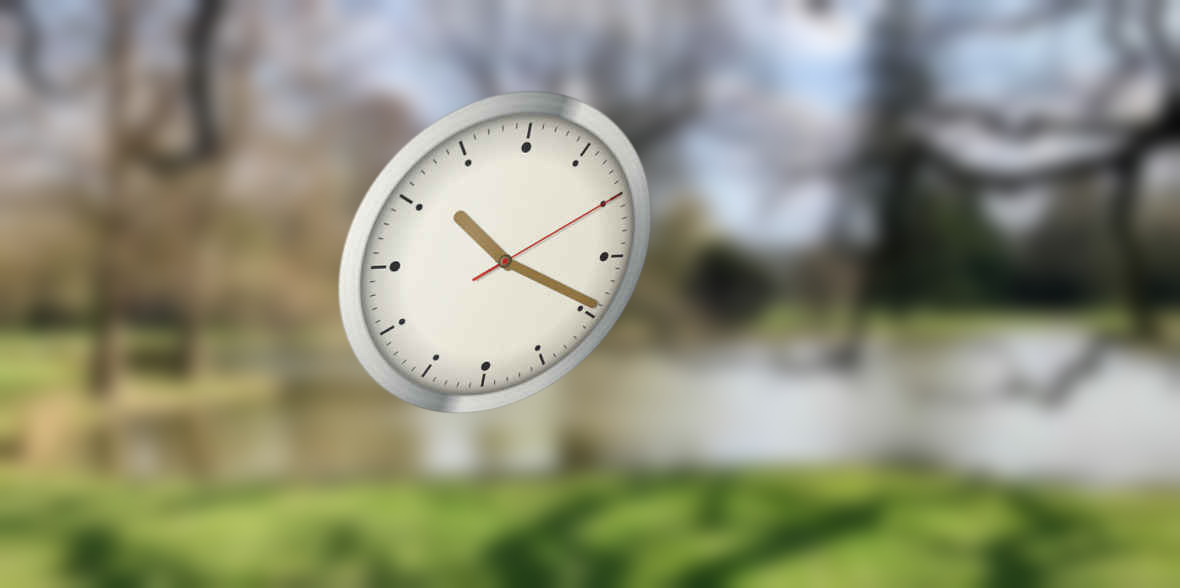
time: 10:19:10
